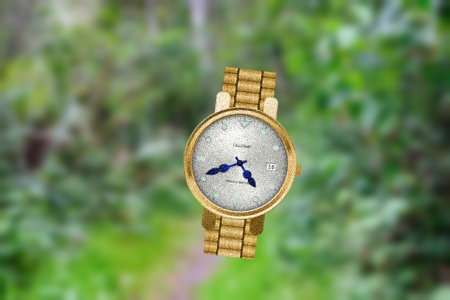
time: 4:41
